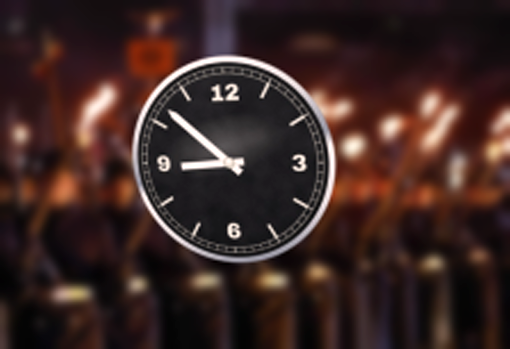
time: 8:52
